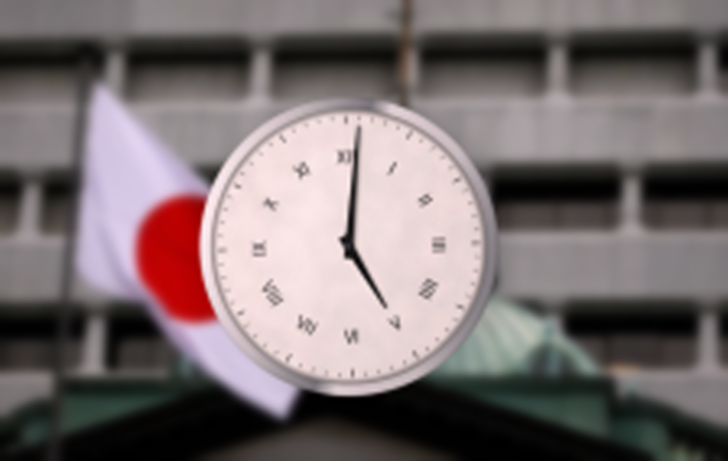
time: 5:01
